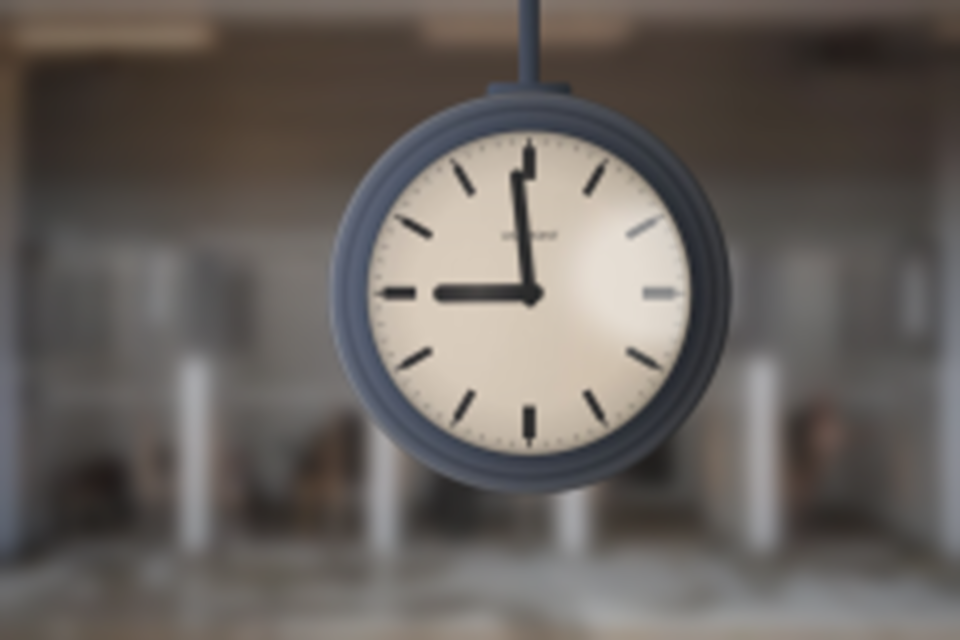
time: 8:59
